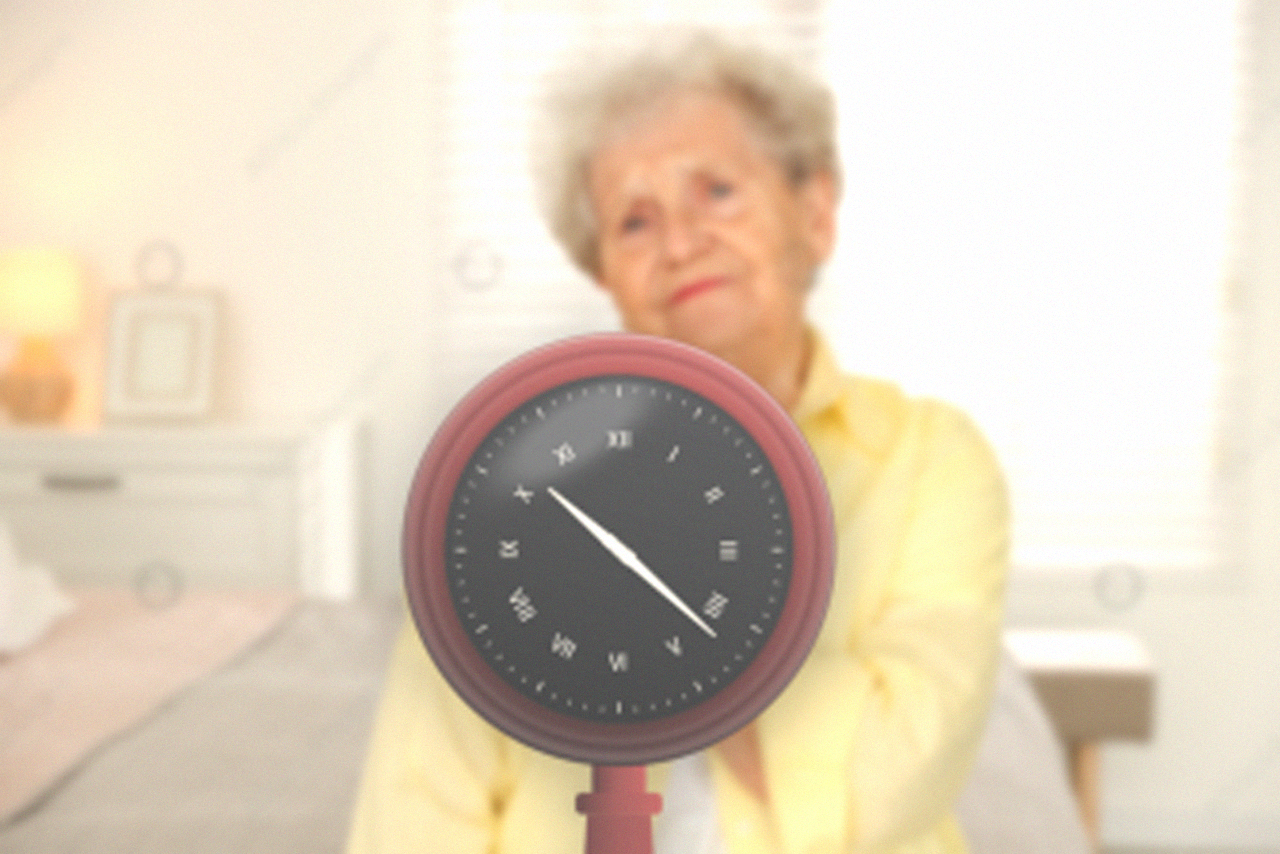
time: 10:22
